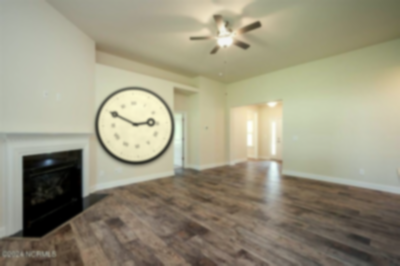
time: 2:50
